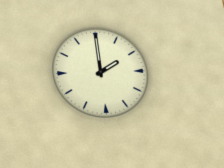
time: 2:00
